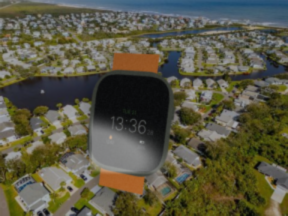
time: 13:36
